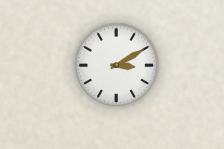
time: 3:10
